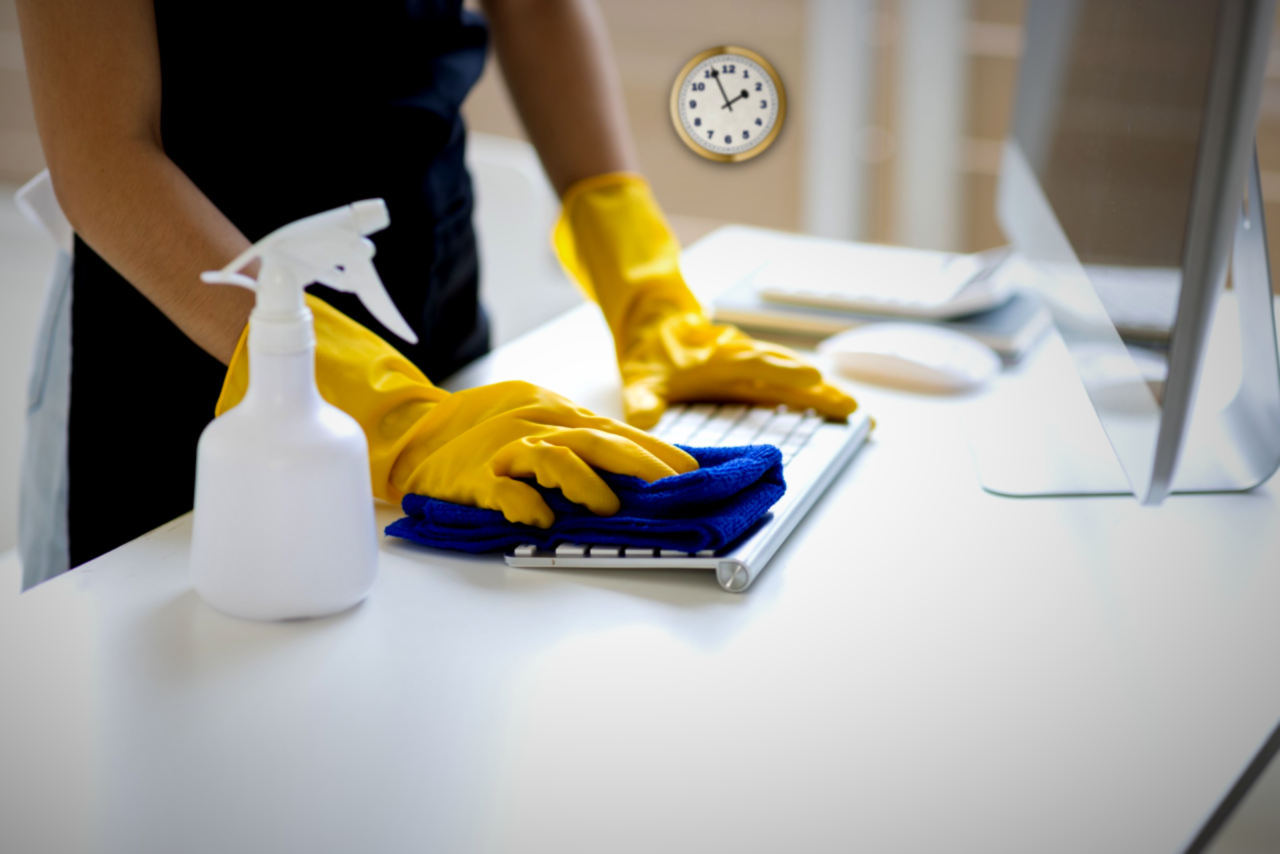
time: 1:56
